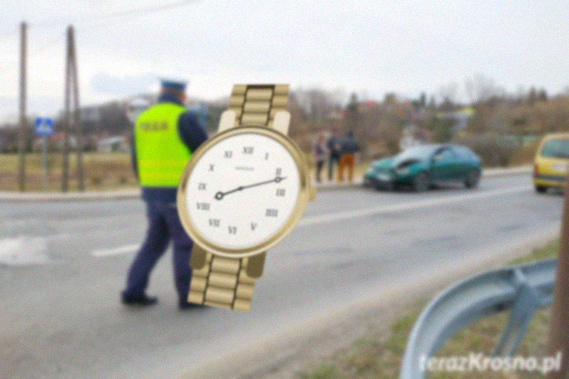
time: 8:12
